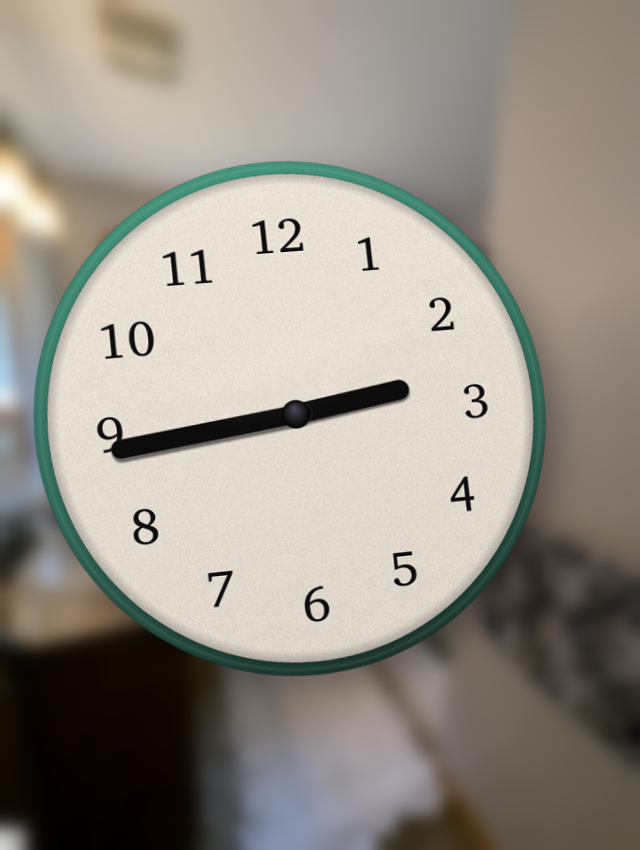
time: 2:44
